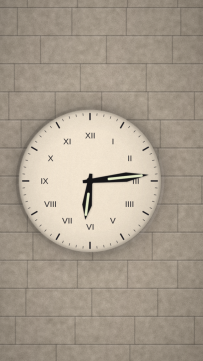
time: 6:14
